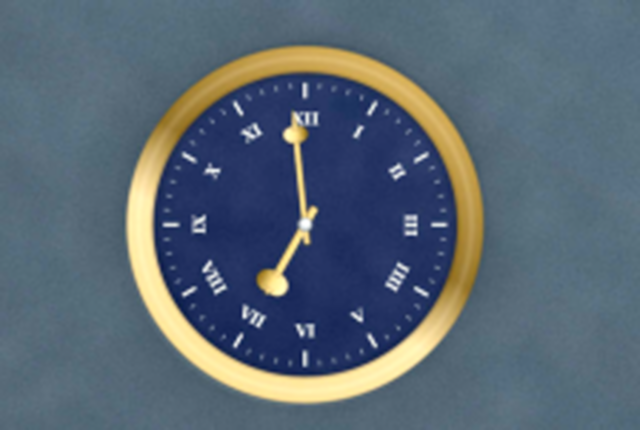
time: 6:59
